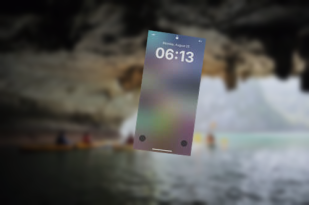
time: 6:13
